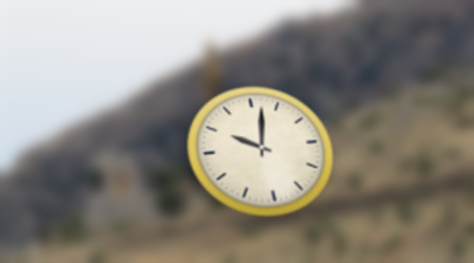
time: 10:02
